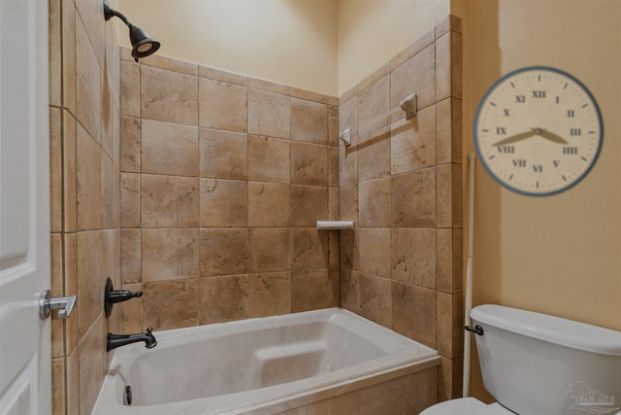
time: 3:42
